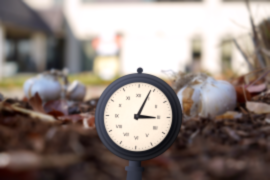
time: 3:04
